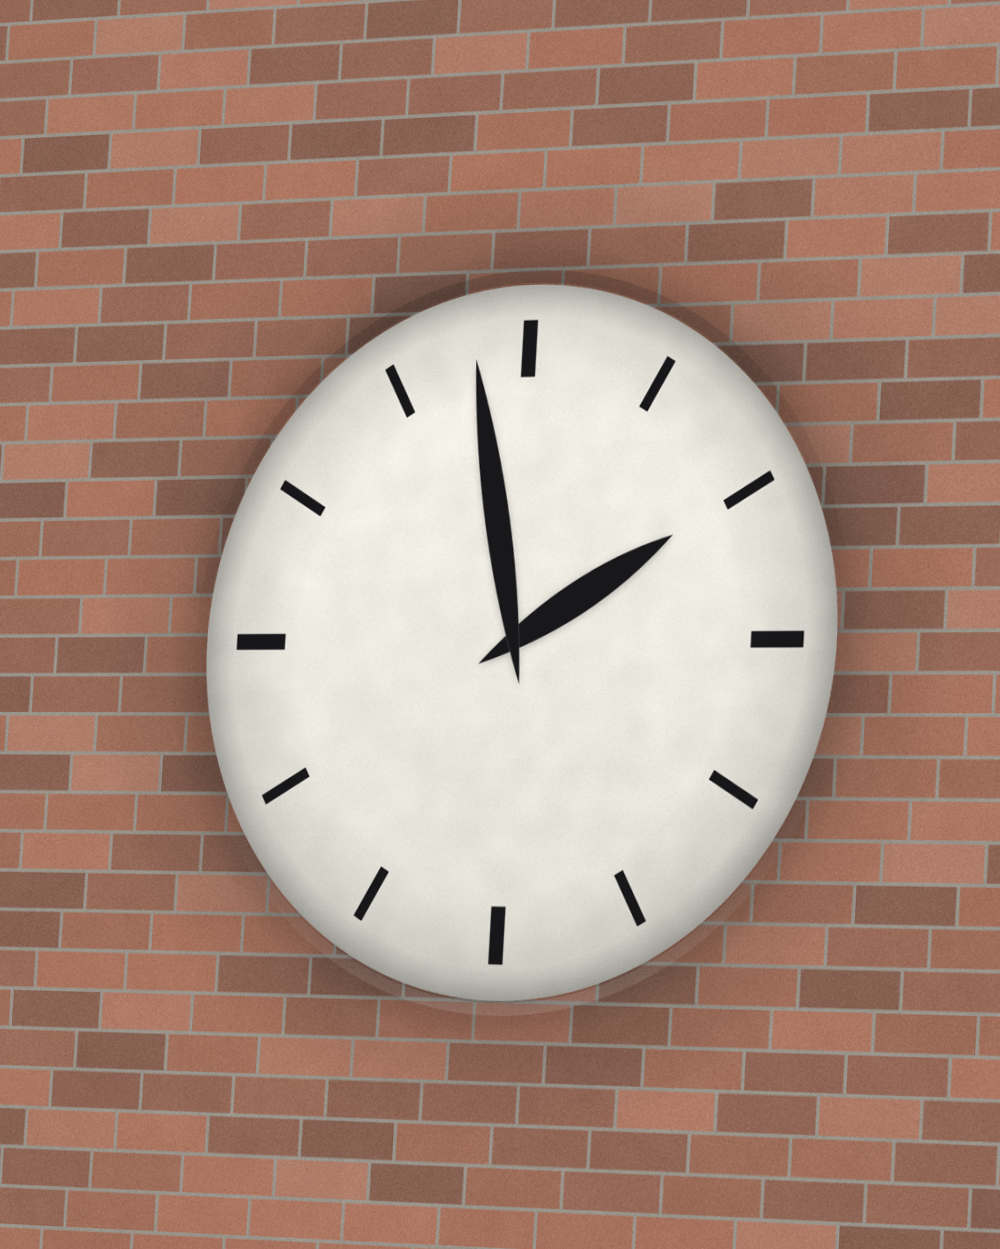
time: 1:58
